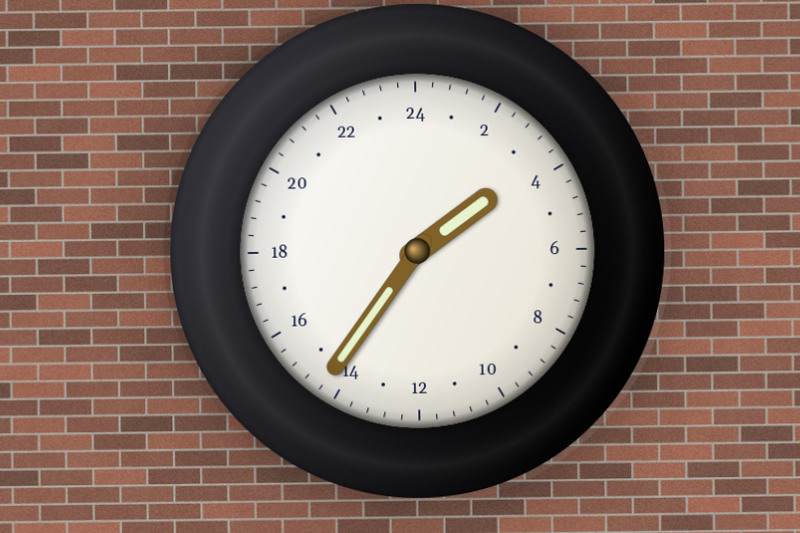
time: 3:36
